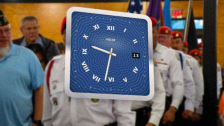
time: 9:32
